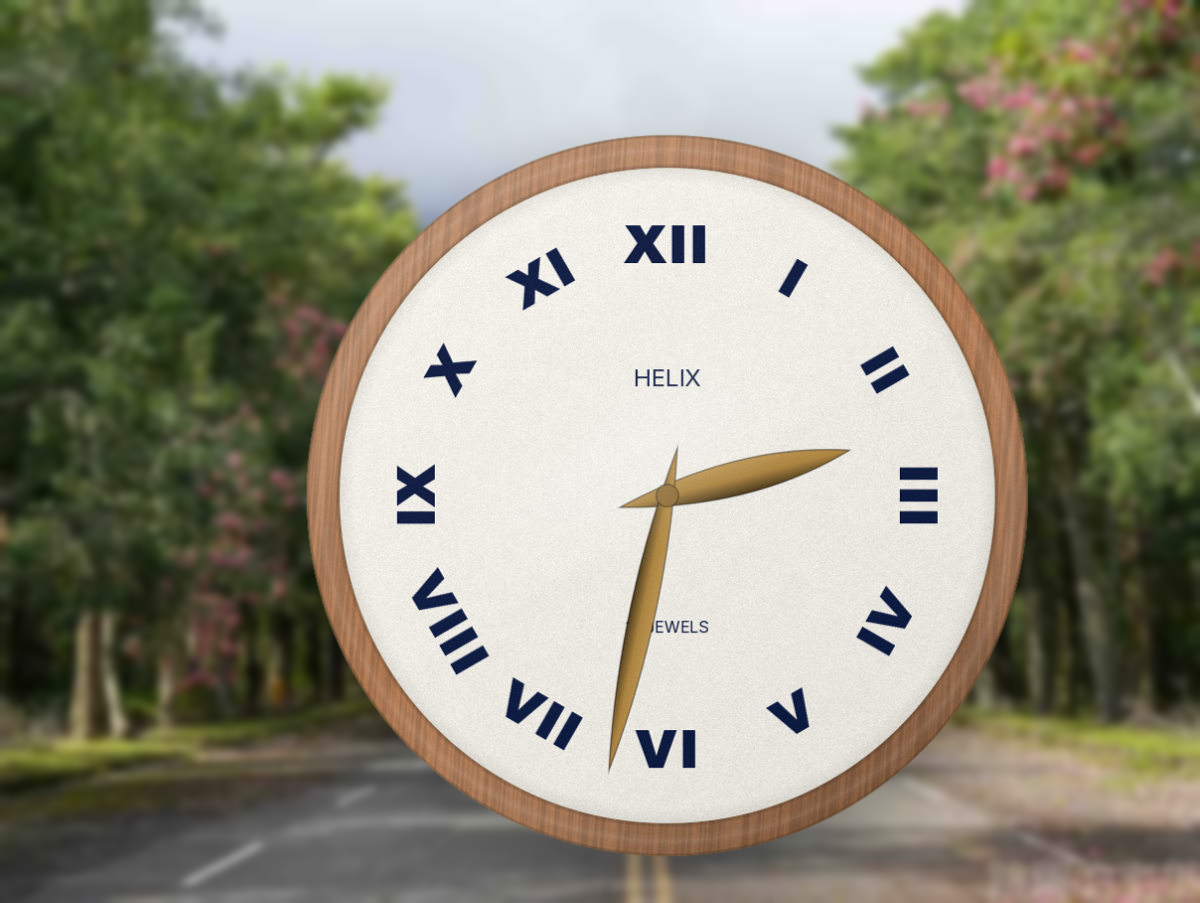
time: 2:32
